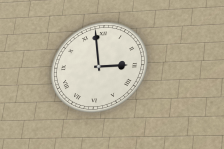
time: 2:58
